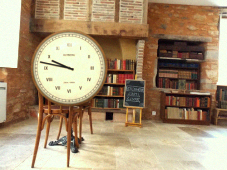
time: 9:47
